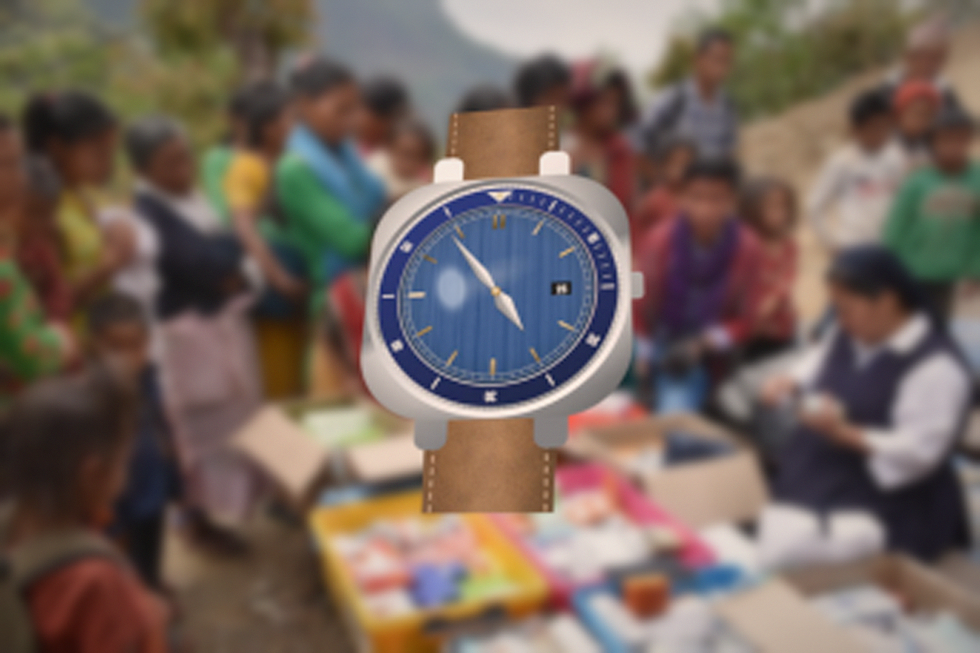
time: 4:54
